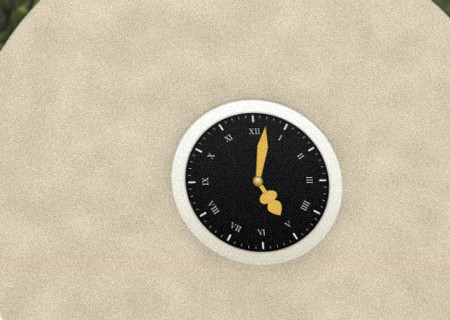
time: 5:02
